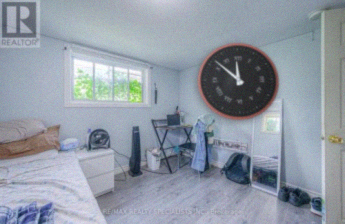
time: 11:52
